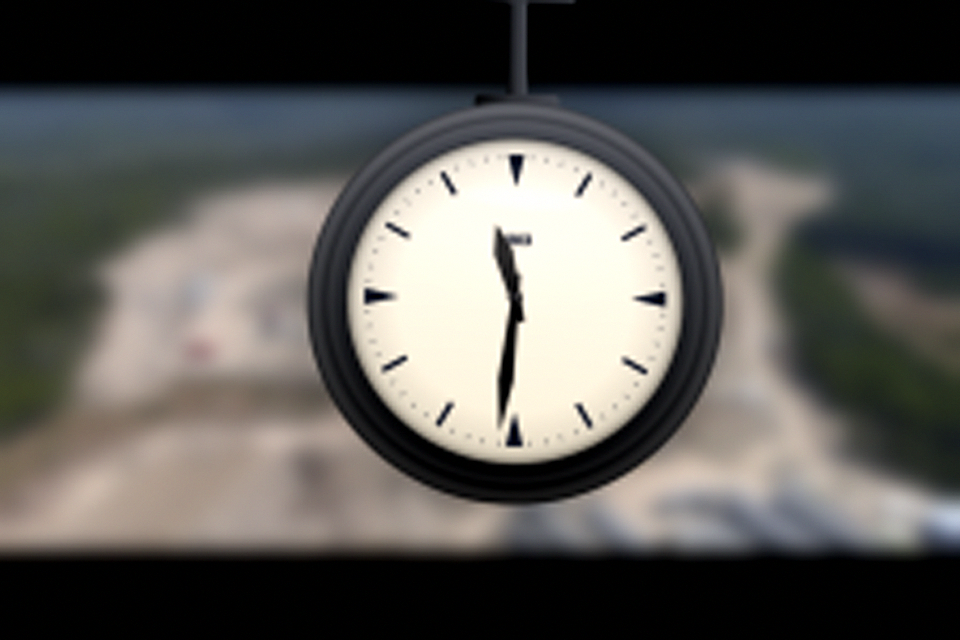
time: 11:31
